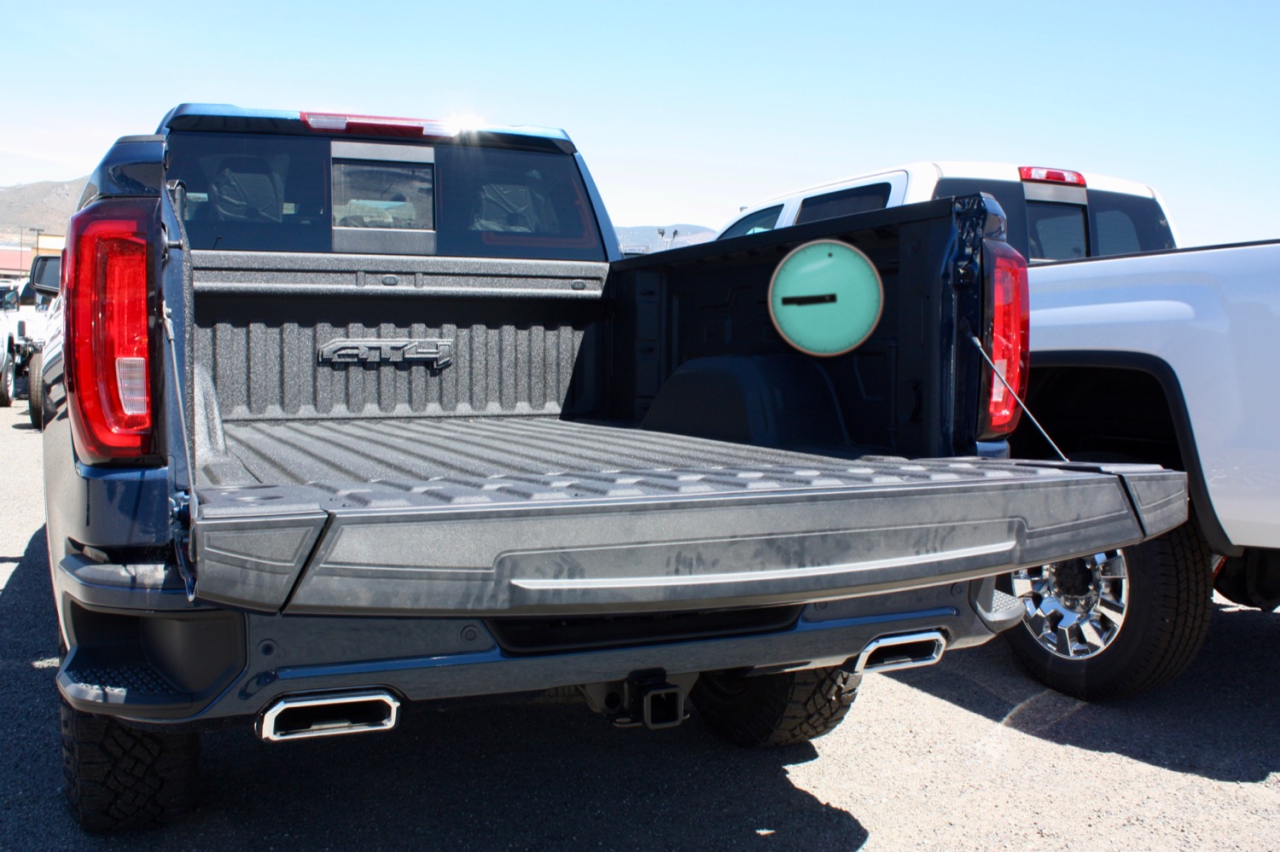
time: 8:44
